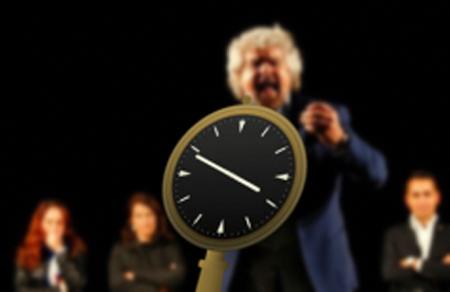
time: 3:49
